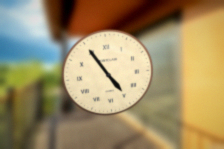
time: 4:55
